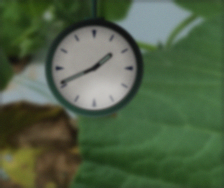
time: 1:41
